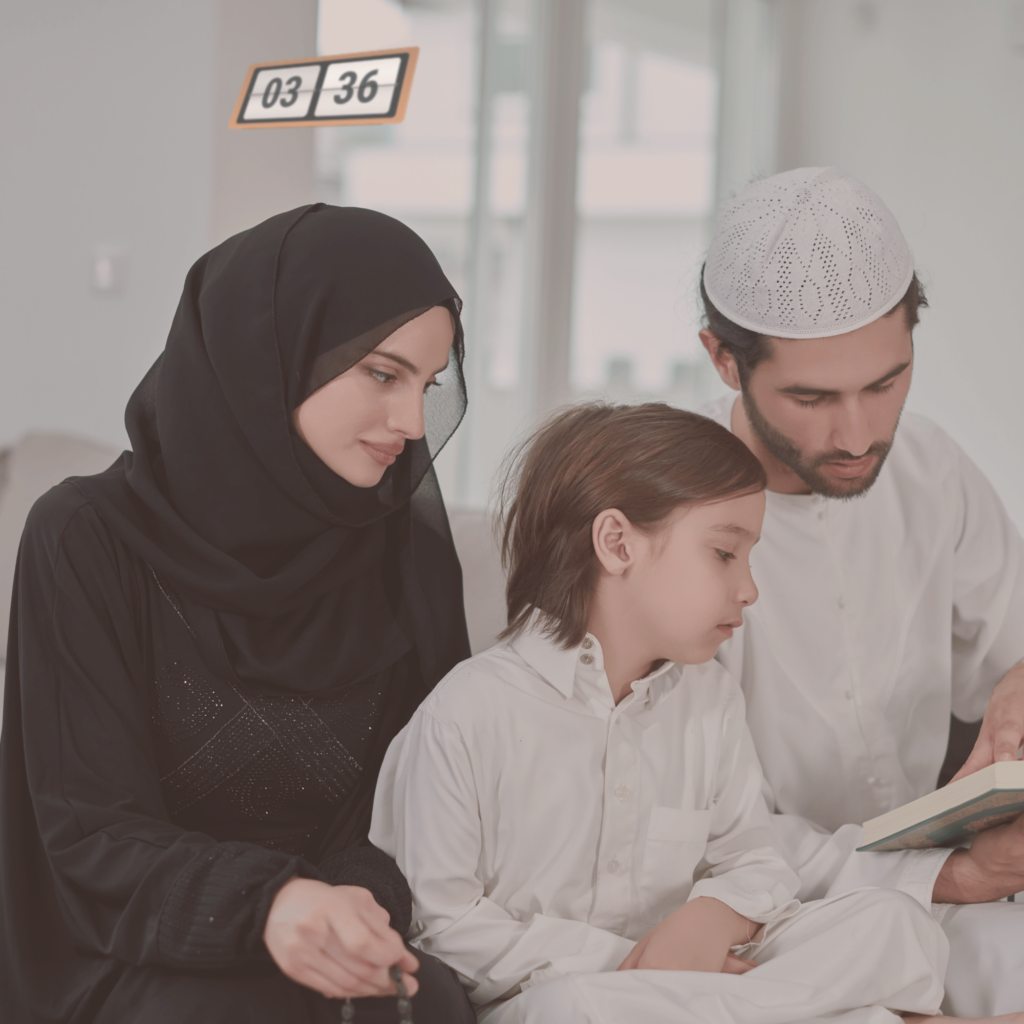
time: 3:36
